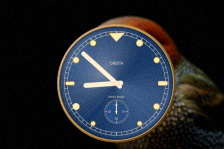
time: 8:52
